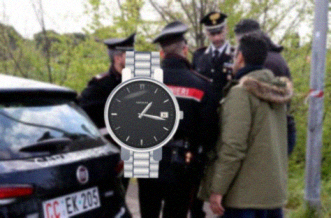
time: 1:17
